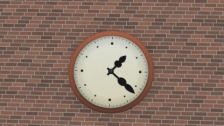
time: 1:22
